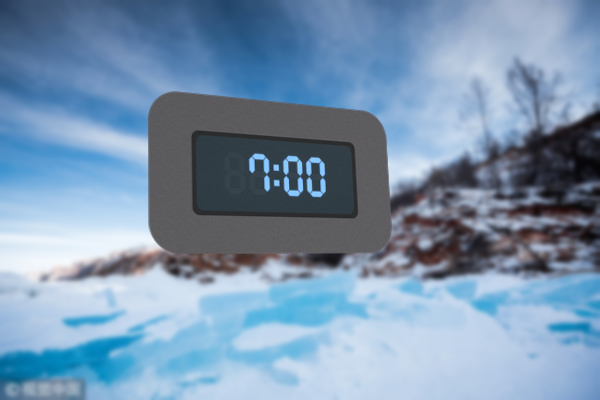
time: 7:00
